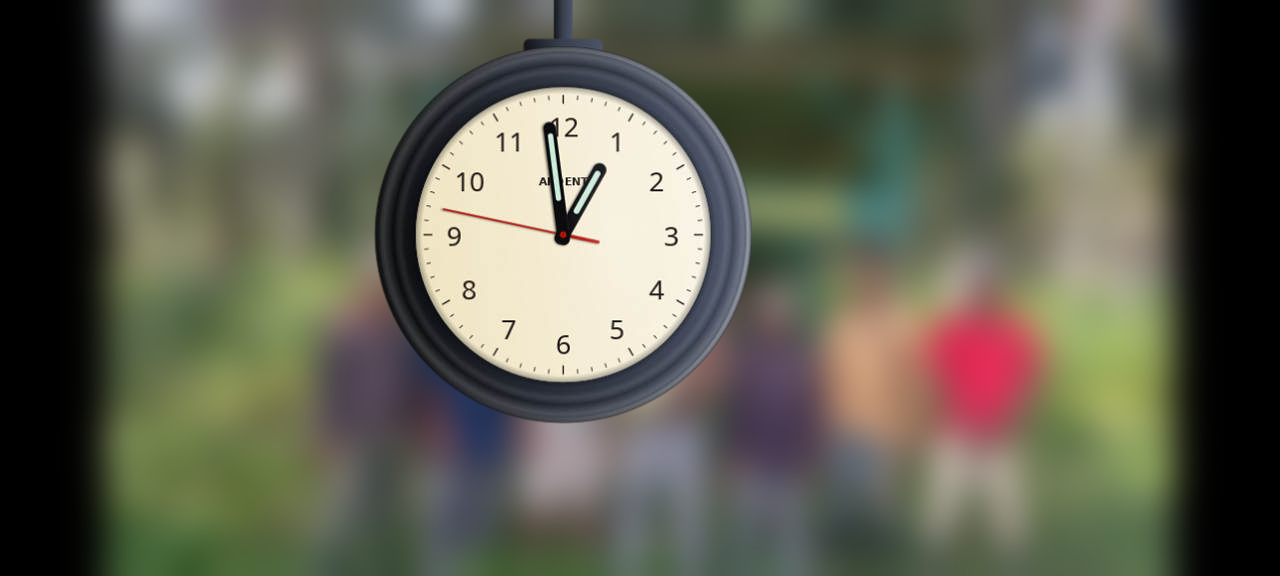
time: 12:58:47
